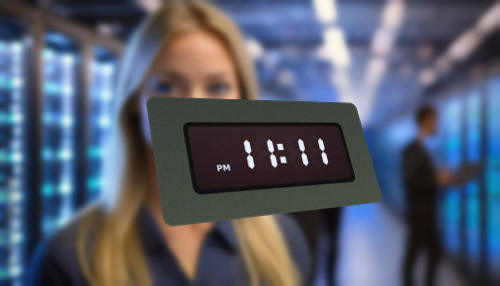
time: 11:11
